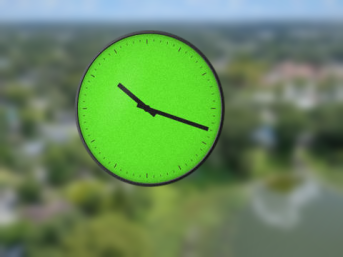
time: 10:18
